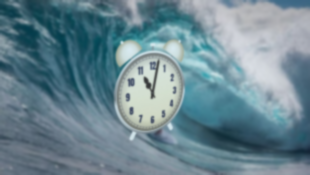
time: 11:02
